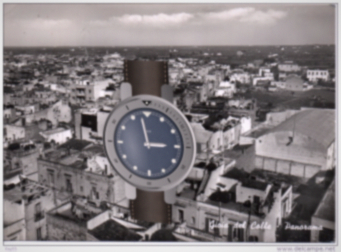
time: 2:58
